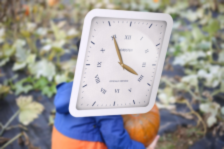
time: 3:55
